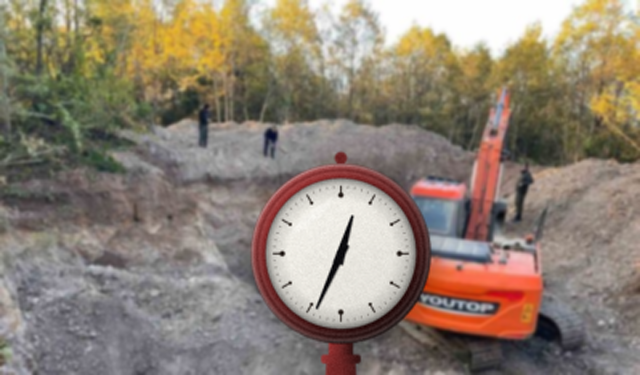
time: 12:34
